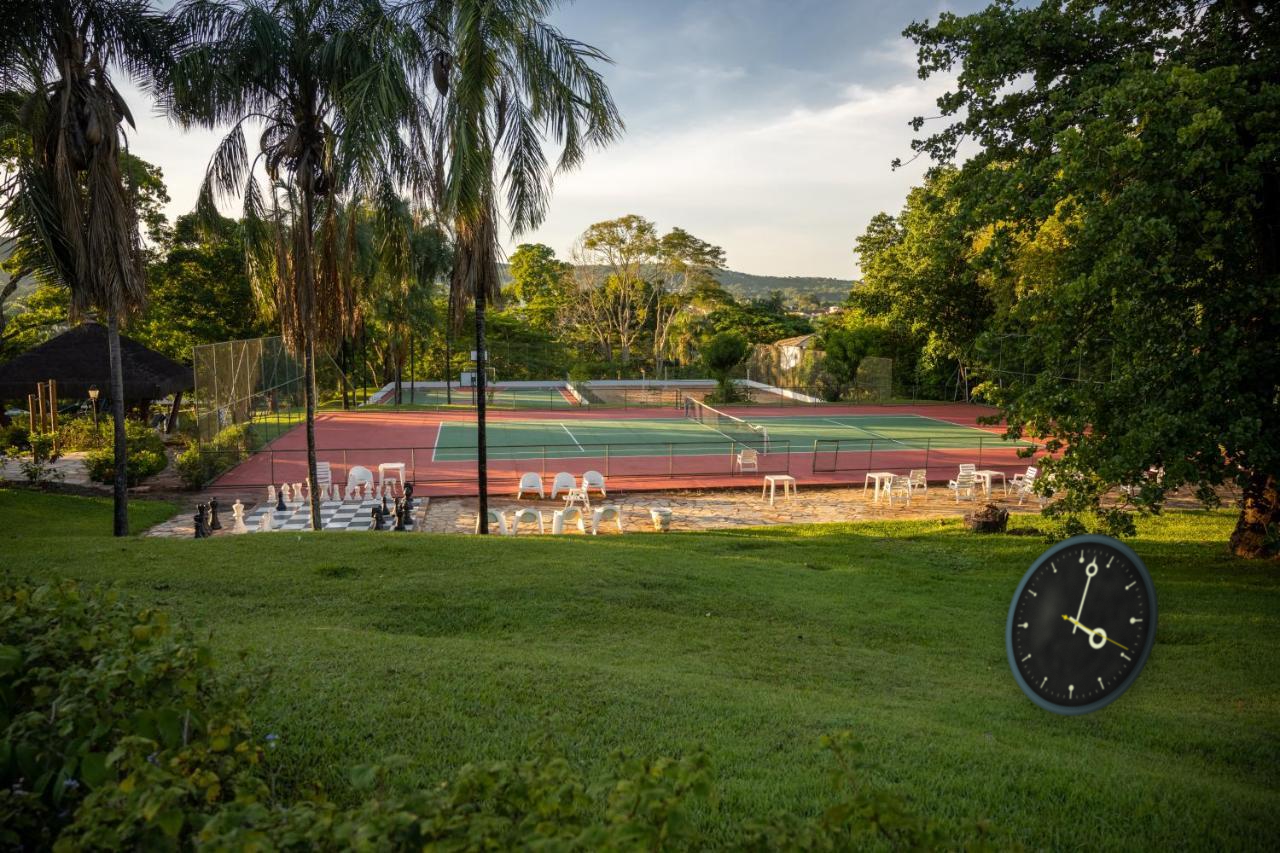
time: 4:02:19
